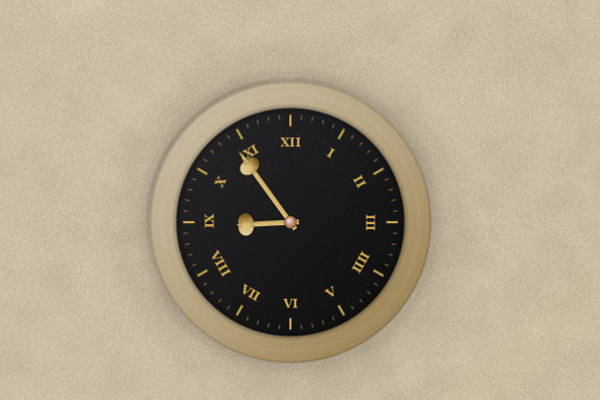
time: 8:54
